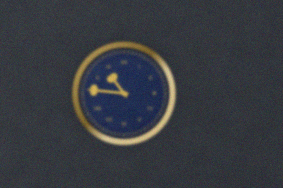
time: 10:46
